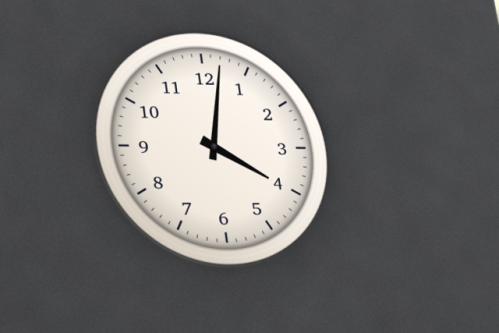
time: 4:02
